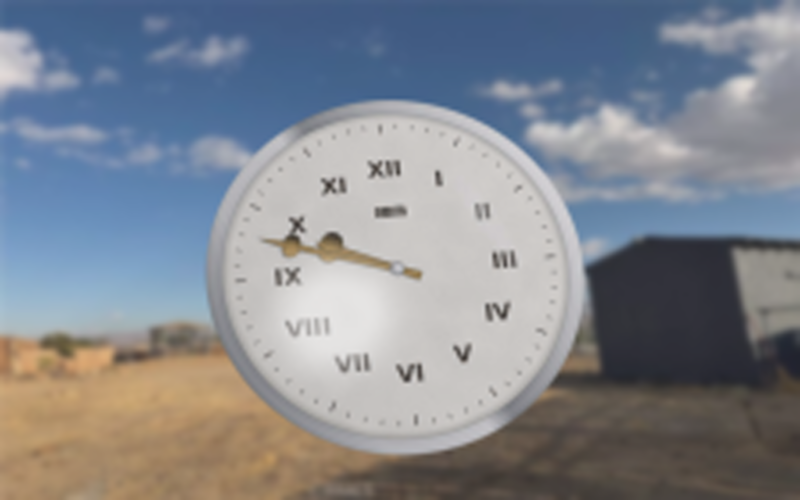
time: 9:48
